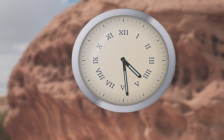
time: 4:29
